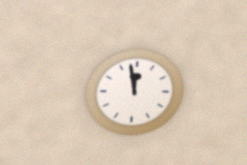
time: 11:58
